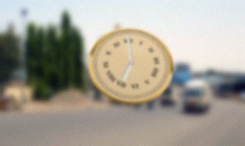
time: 7:00
